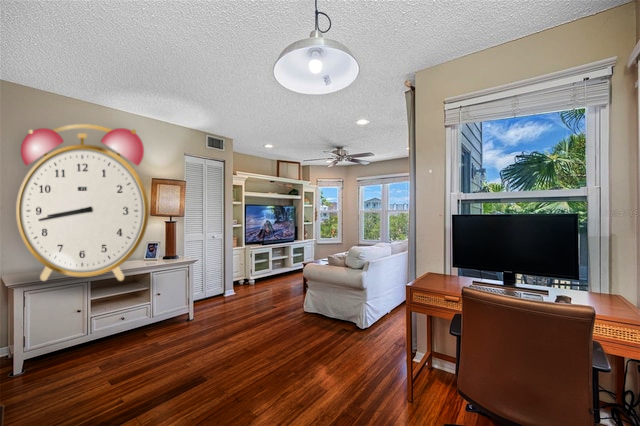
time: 8:43
